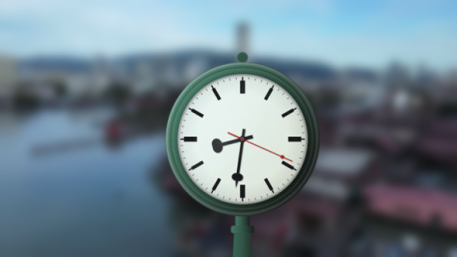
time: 8:31:19
